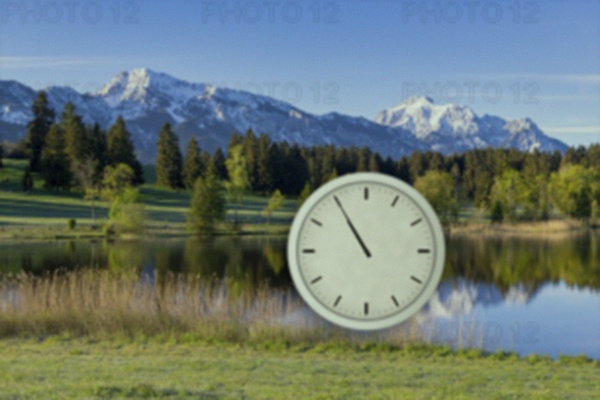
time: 10:55
